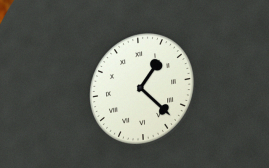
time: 1:23
